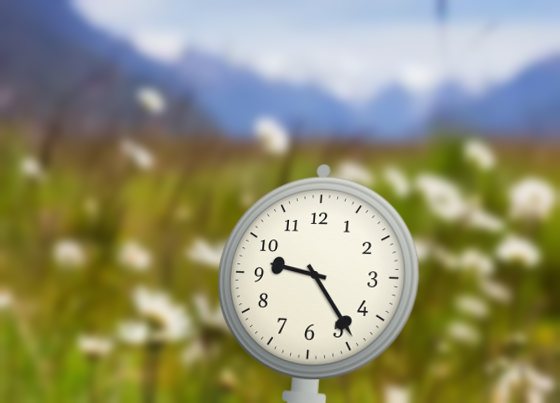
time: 9:24
